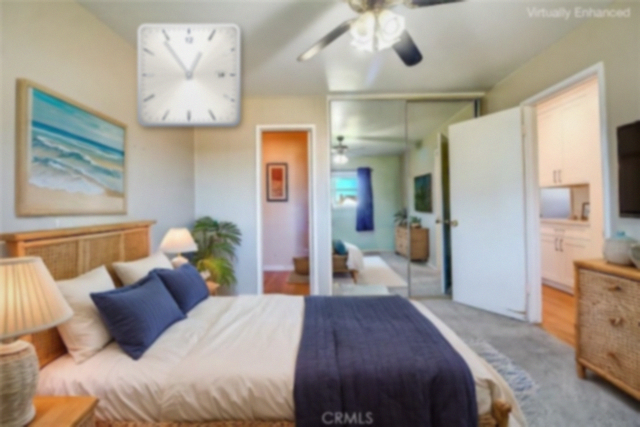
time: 12:54
